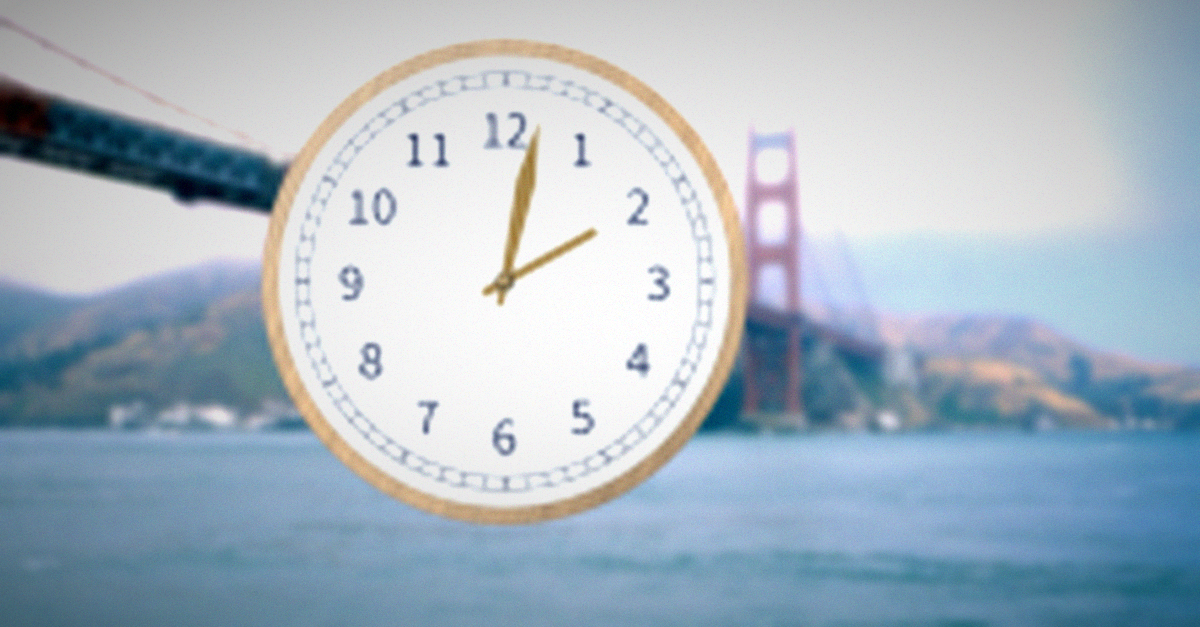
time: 2:02
